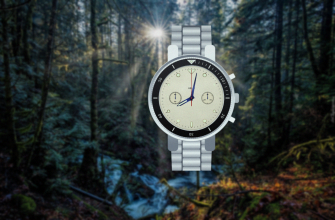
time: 8:02
